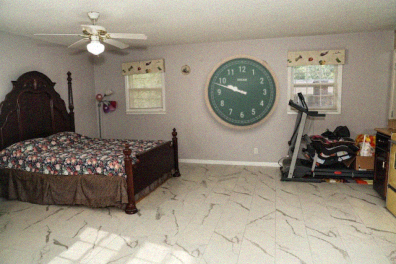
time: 9:48
